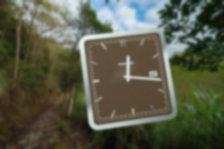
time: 12:17
